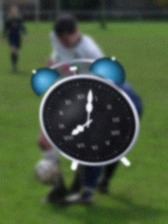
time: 8:03
